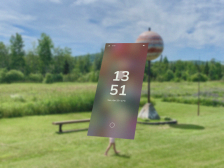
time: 13:51
